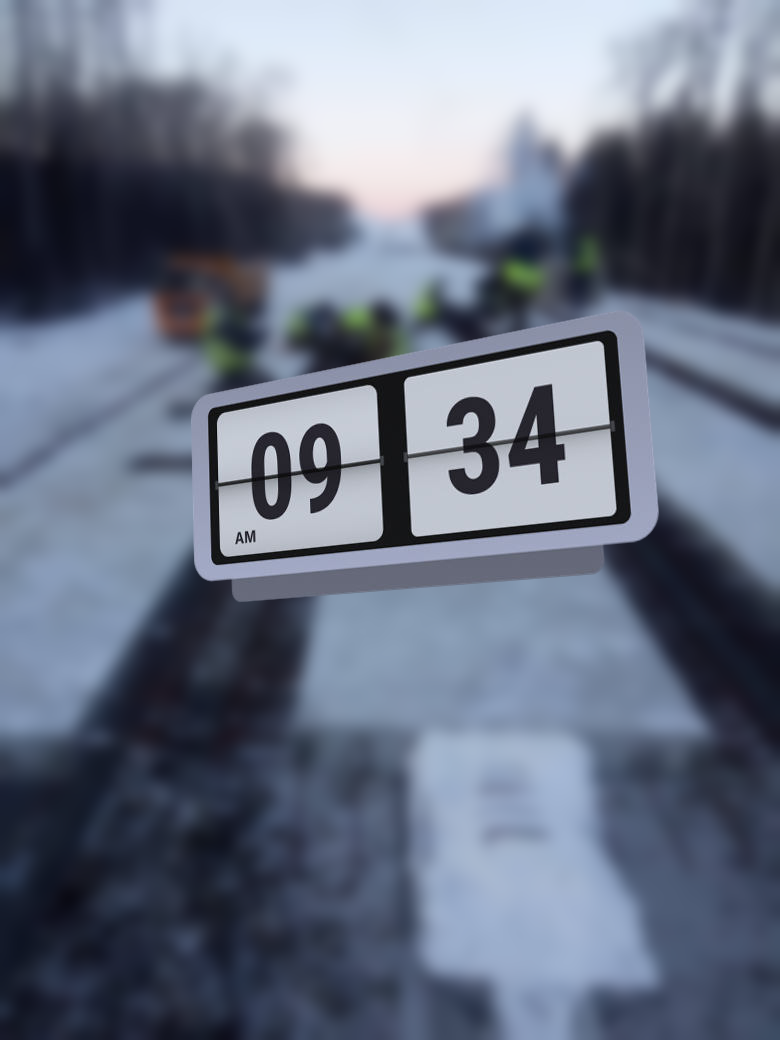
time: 9:34
